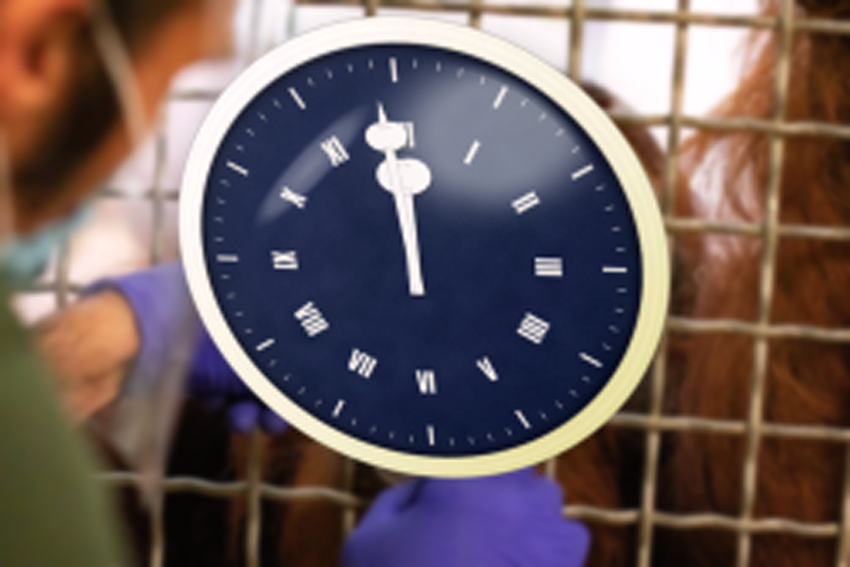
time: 11:59
